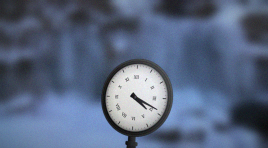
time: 4:19
